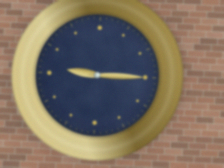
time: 9:15
